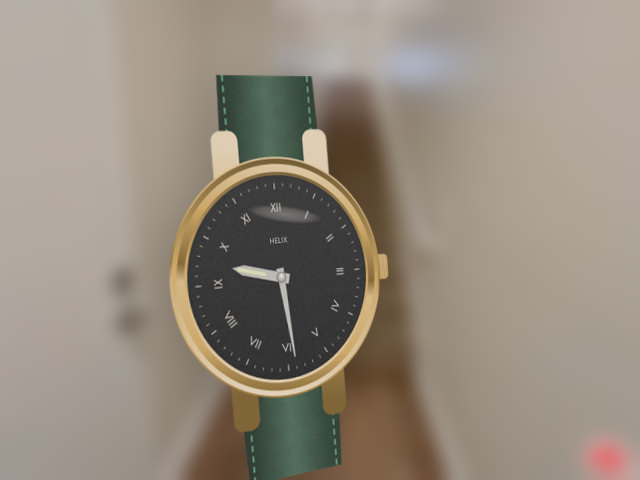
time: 9:29
